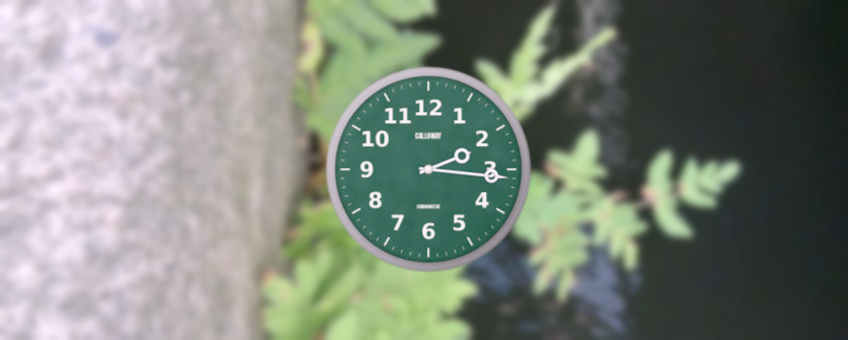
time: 2:16
